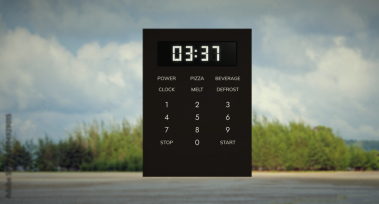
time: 3:37
